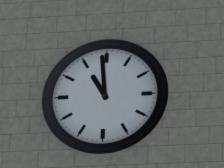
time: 10:59
